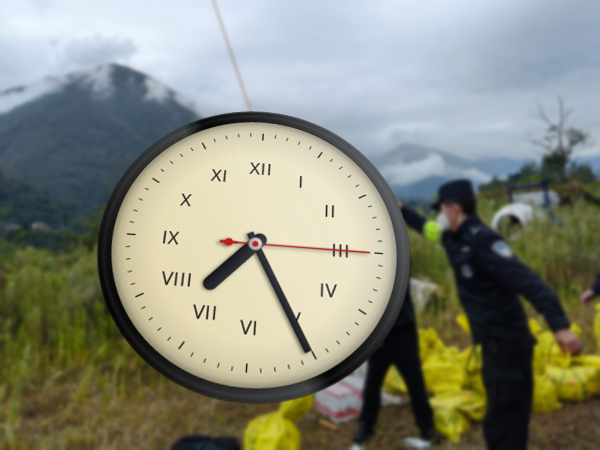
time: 7:25:15
